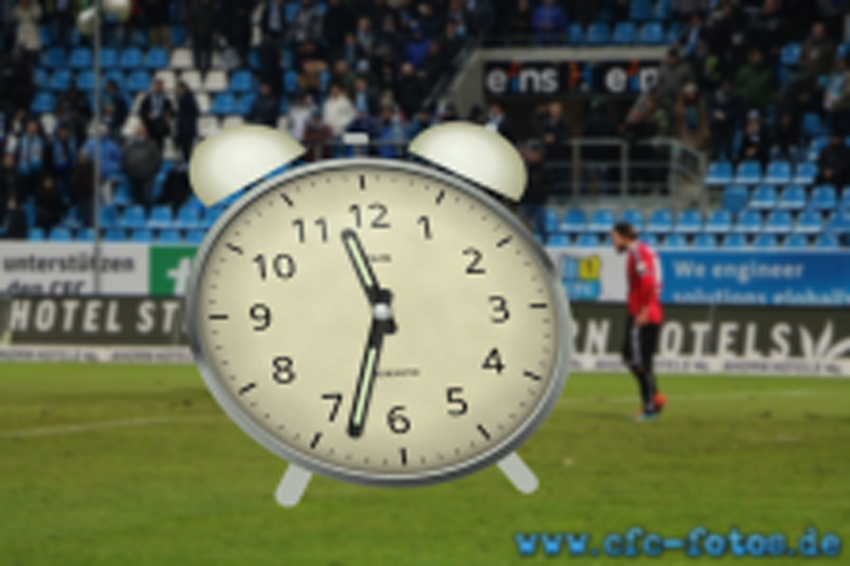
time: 11:33
